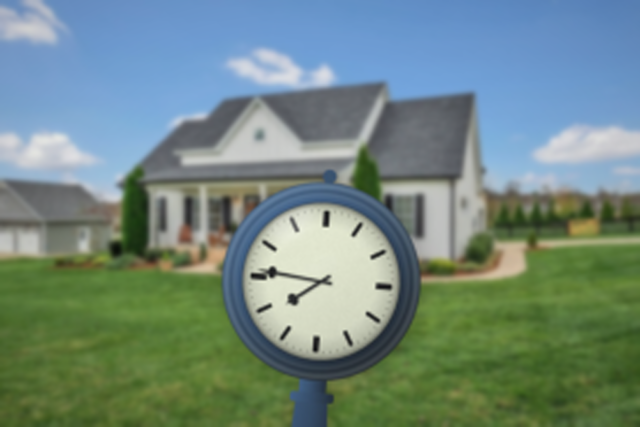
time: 7:46
